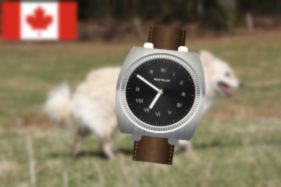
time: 6:50
